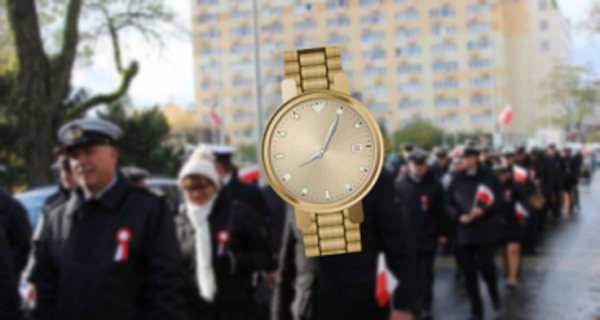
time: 8:05
